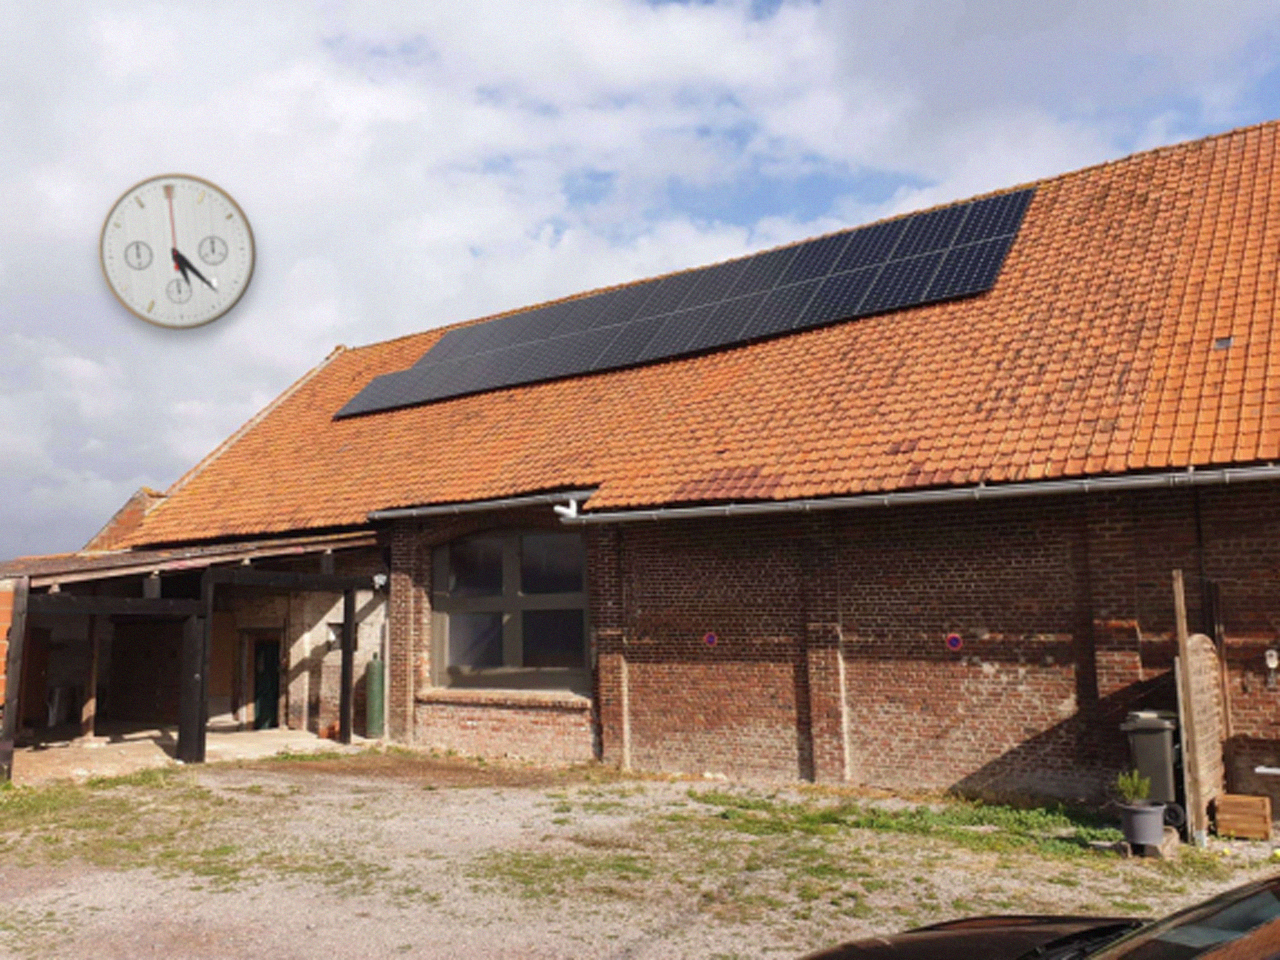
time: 5:23
